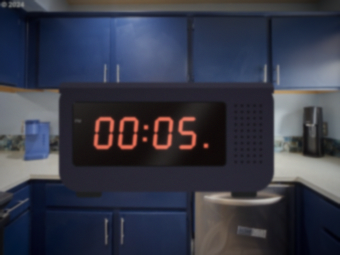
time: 0:05
